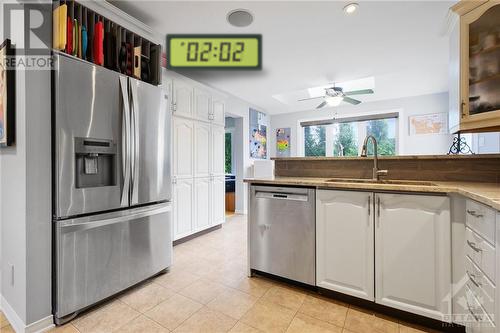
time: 2:02
